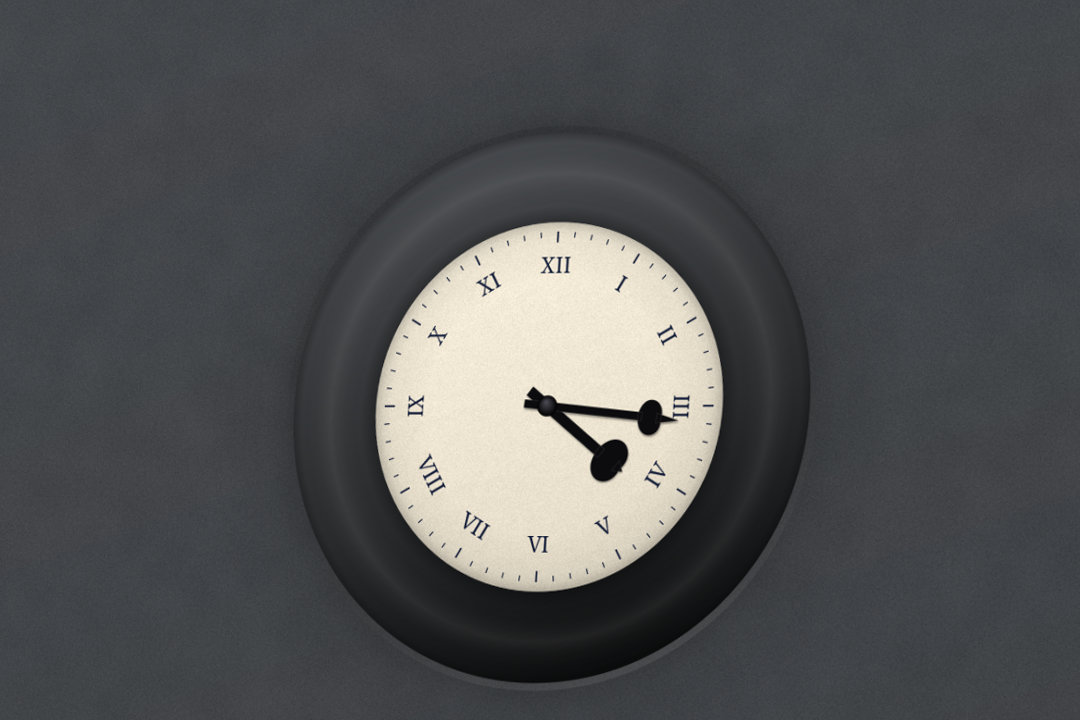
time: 4:16
